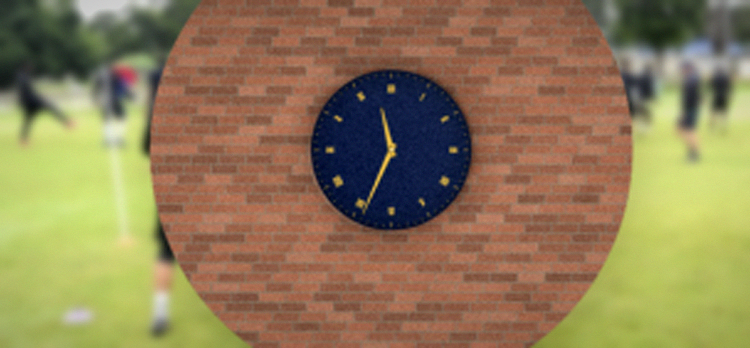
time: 11:34
